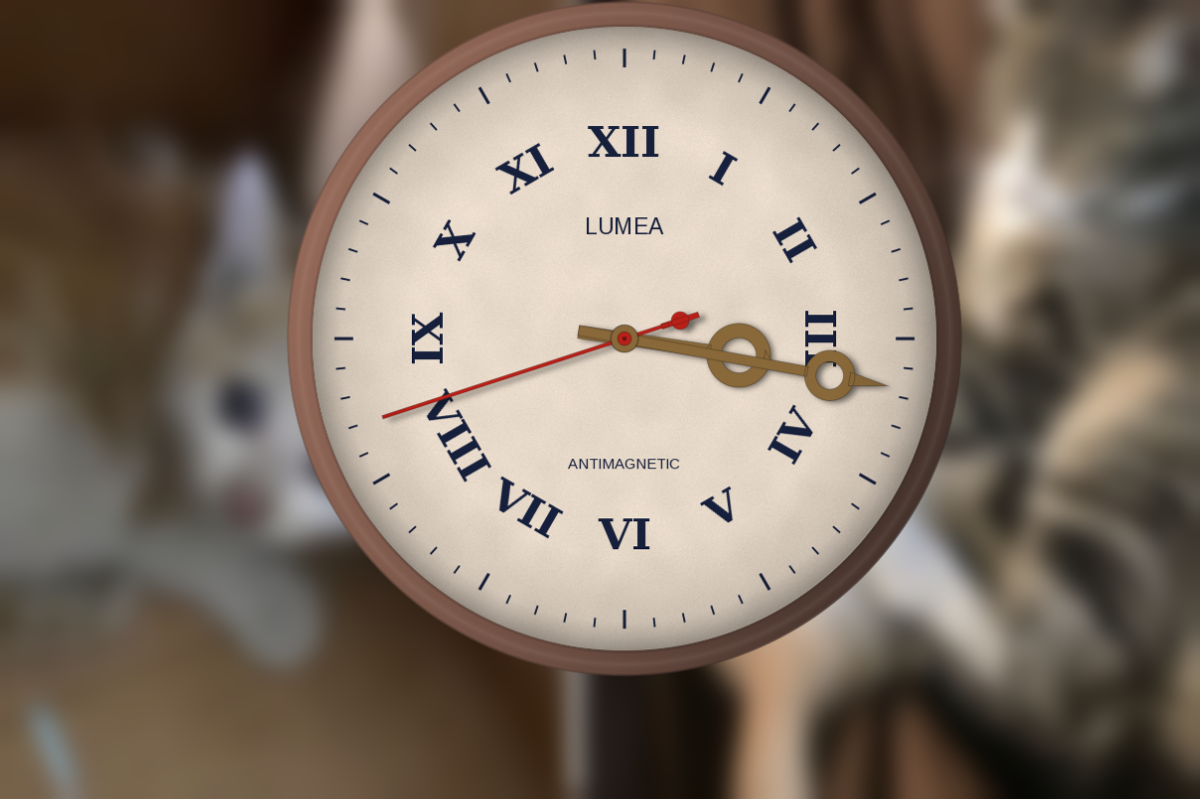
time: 3:16:42
